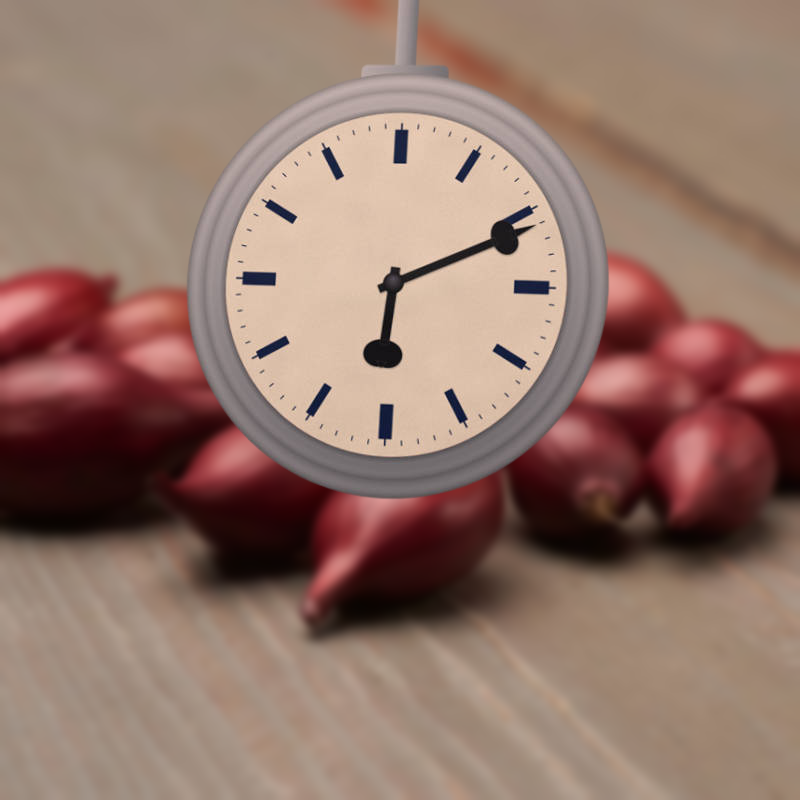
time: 6:11
